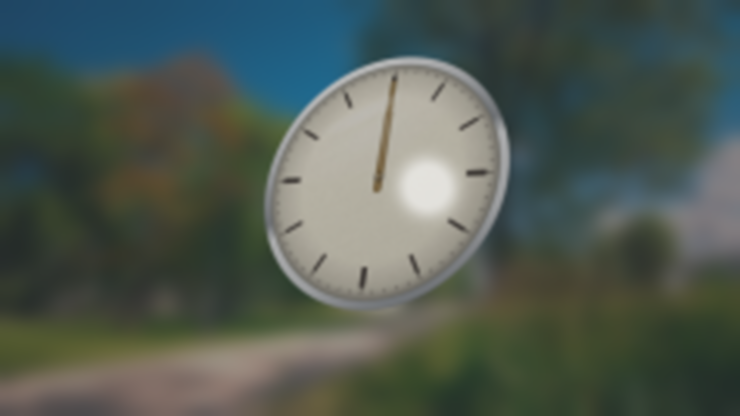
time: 12:00
